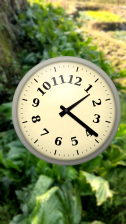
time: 1:19
